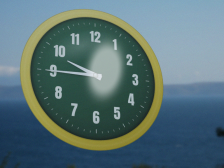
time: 9:45
